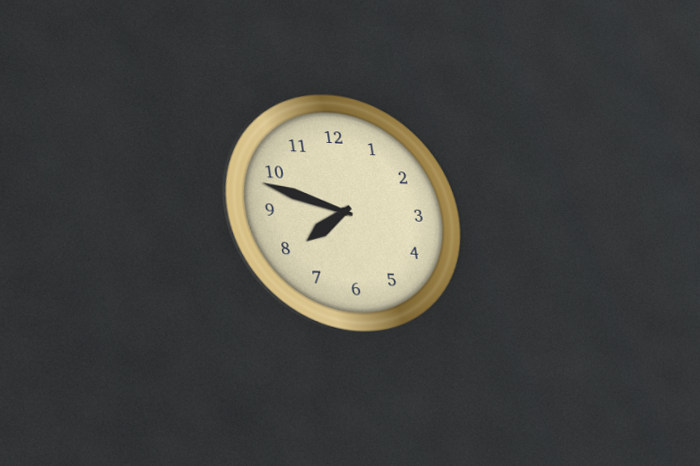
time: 7:48
